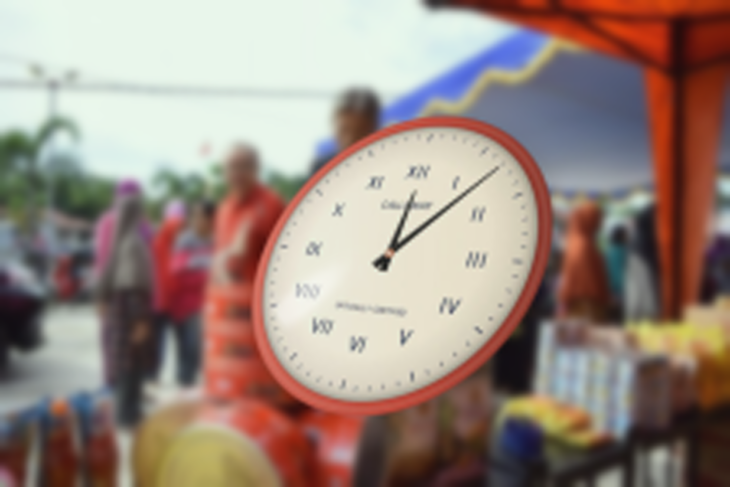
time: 12:07
